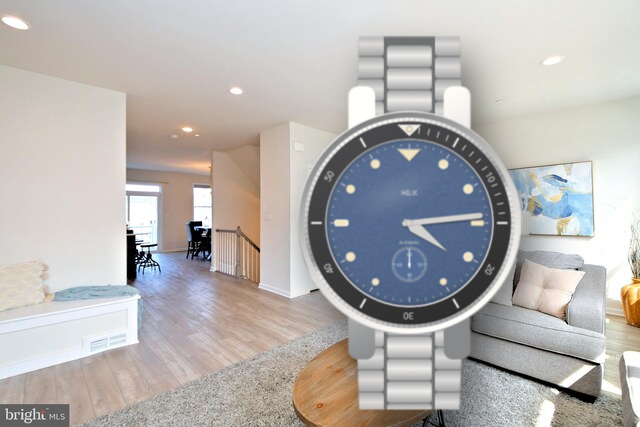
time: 4:14
